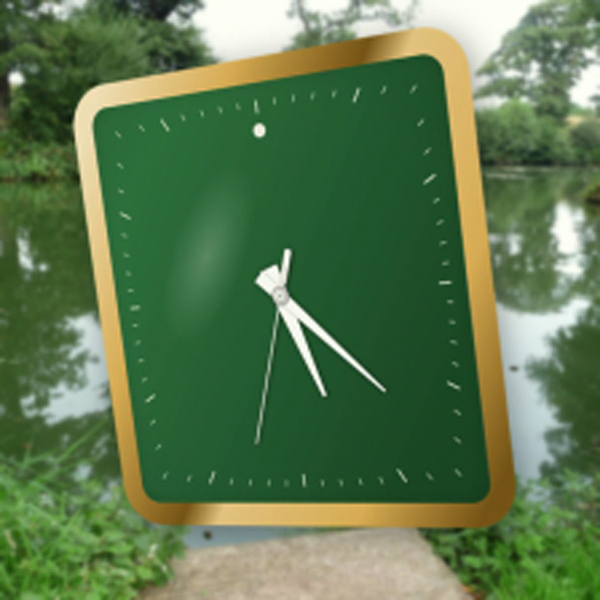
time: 5:22:33
